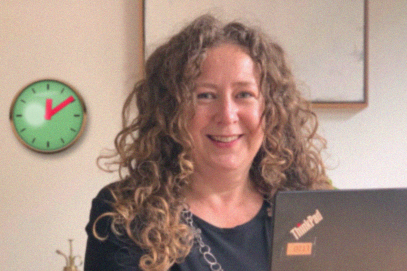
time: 12:09
